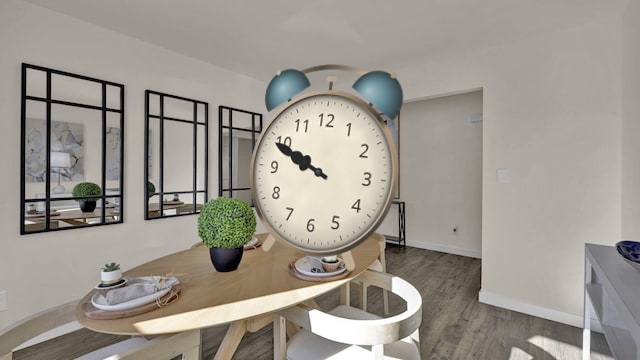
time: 9:49
